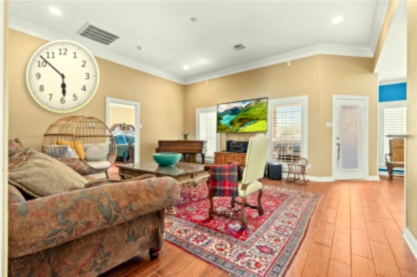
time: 5:52
